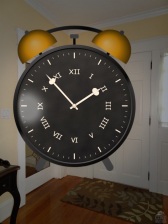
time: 1:53
